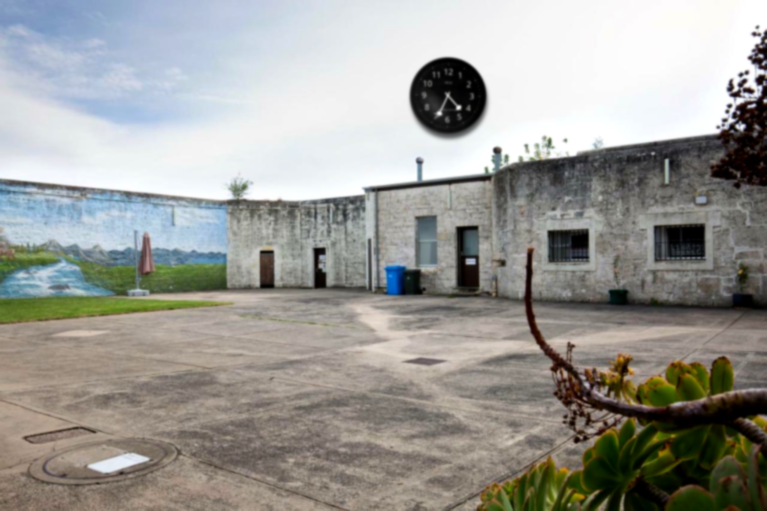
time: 4:34
